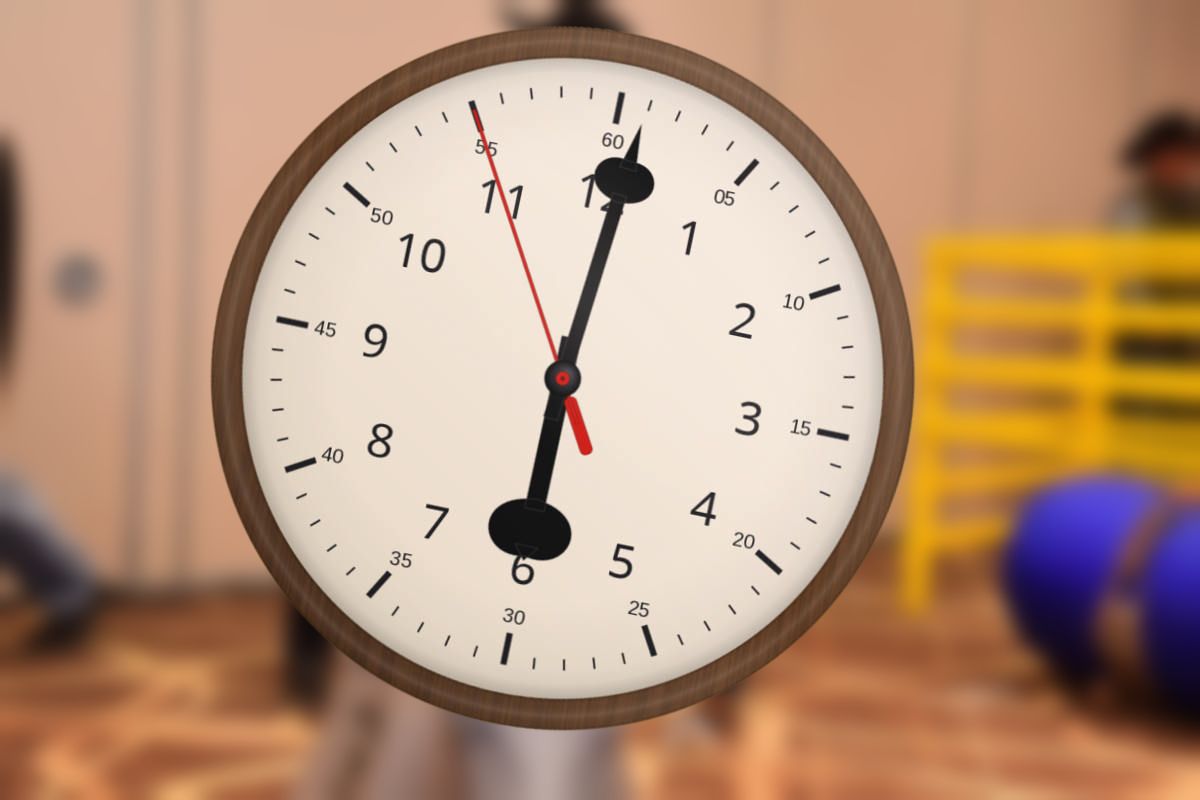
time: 6:00:55
